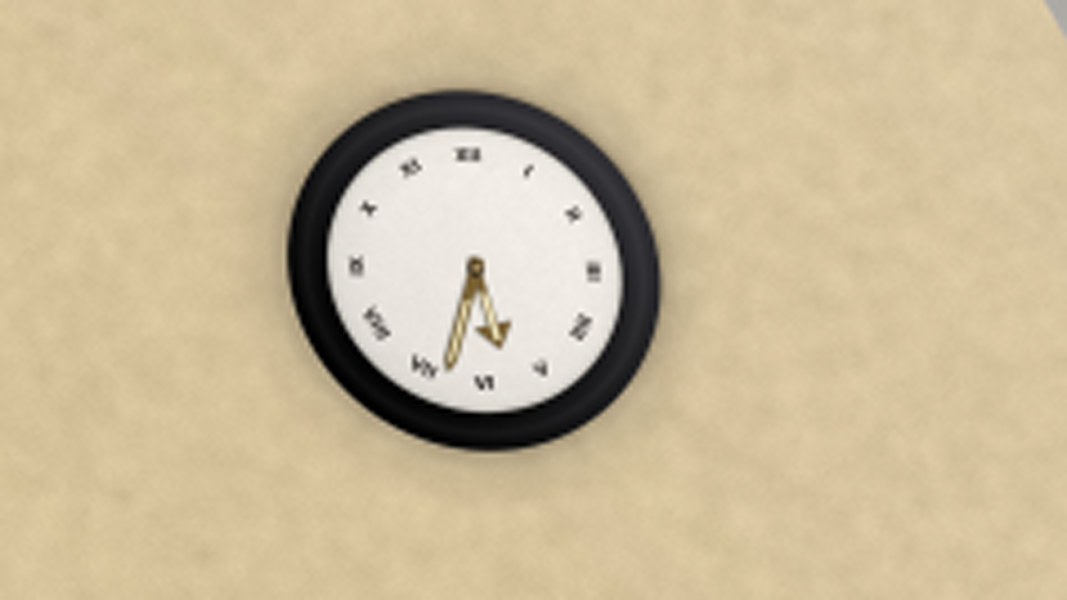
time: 5:33
